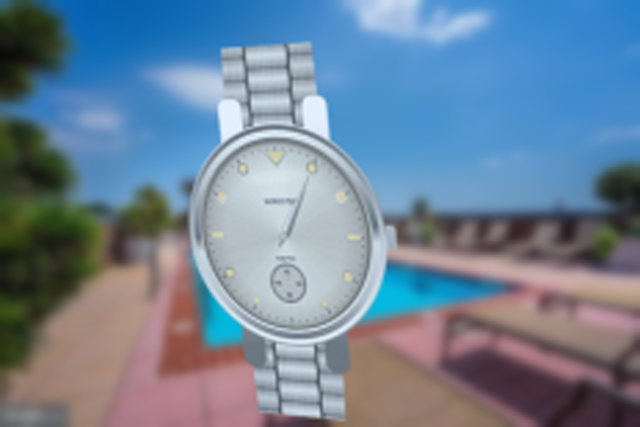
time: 1:05
